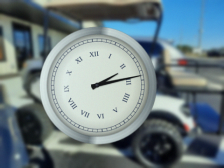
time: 2:14
